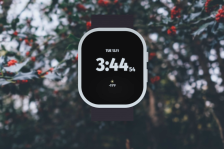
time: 3:44
